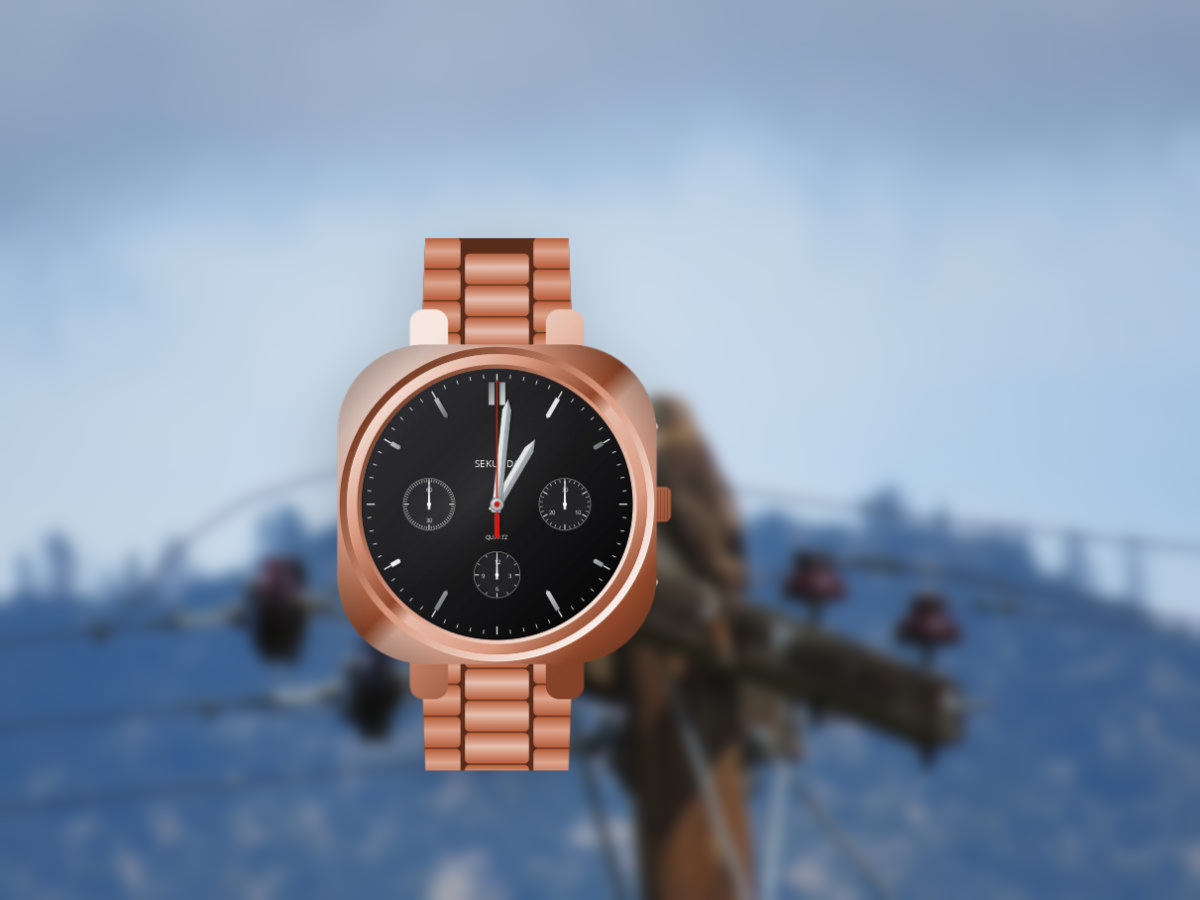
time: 1:01
